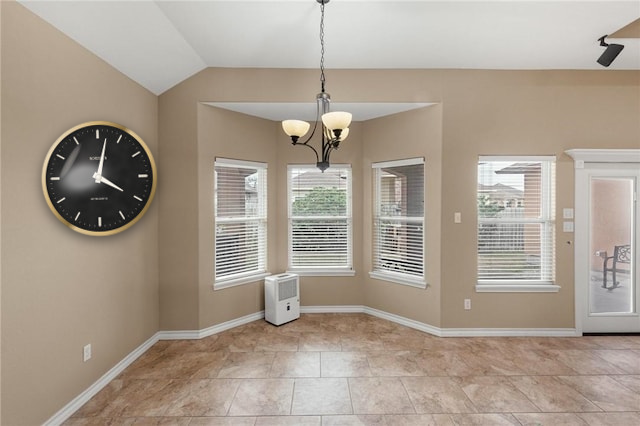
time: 4:02
